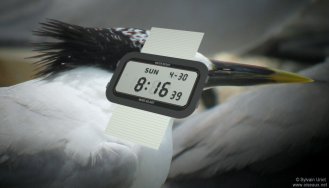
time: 8:16:39
